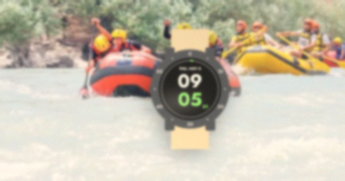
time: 9:05
